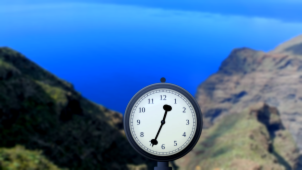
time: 12:34
